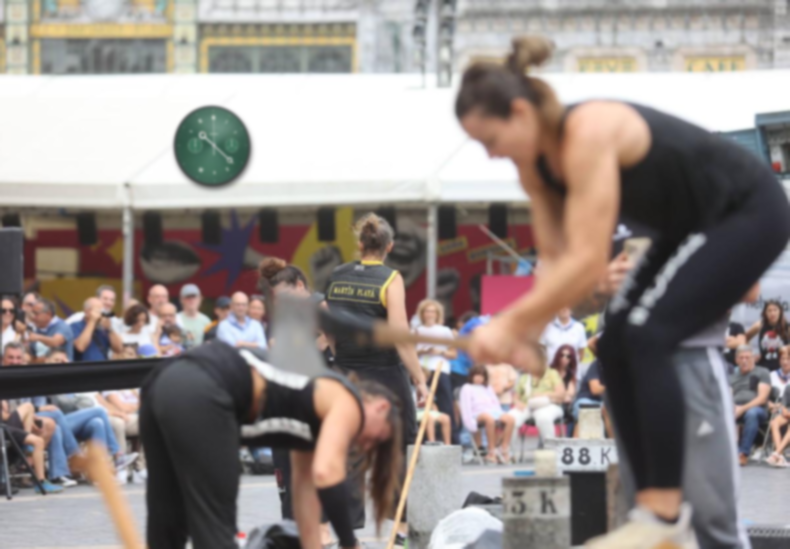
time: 10:22
